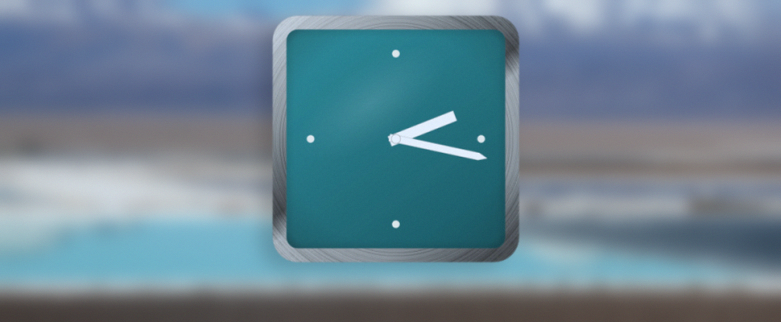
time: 2:17
